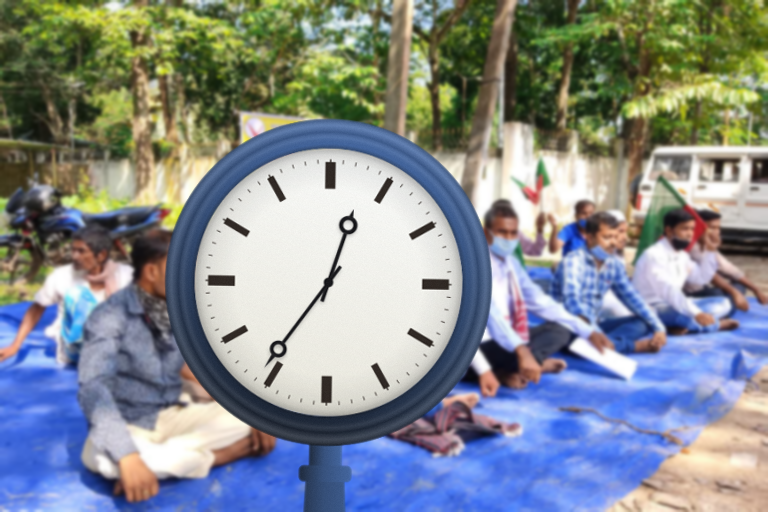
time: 12:36
